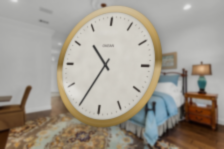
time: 10:35
